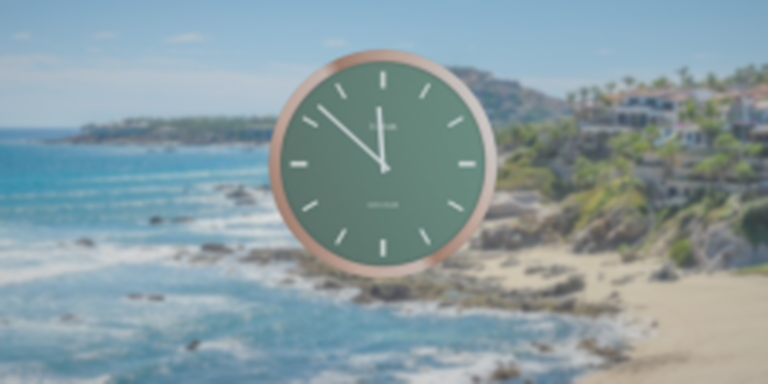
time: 11:52
